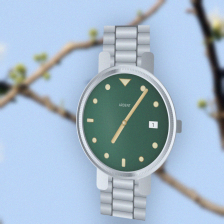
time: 7:06
